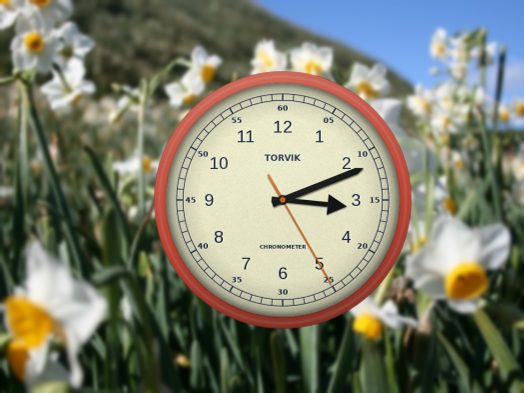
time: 3:11:25
